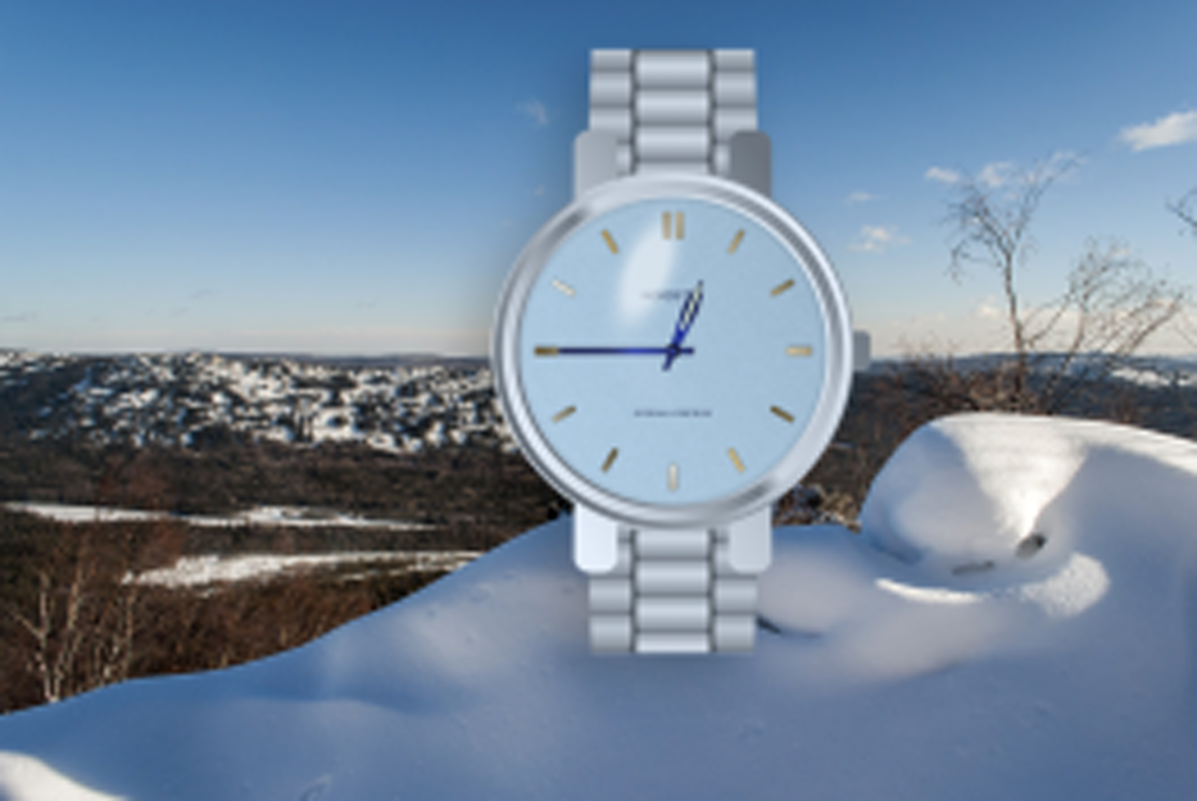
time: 12:45
